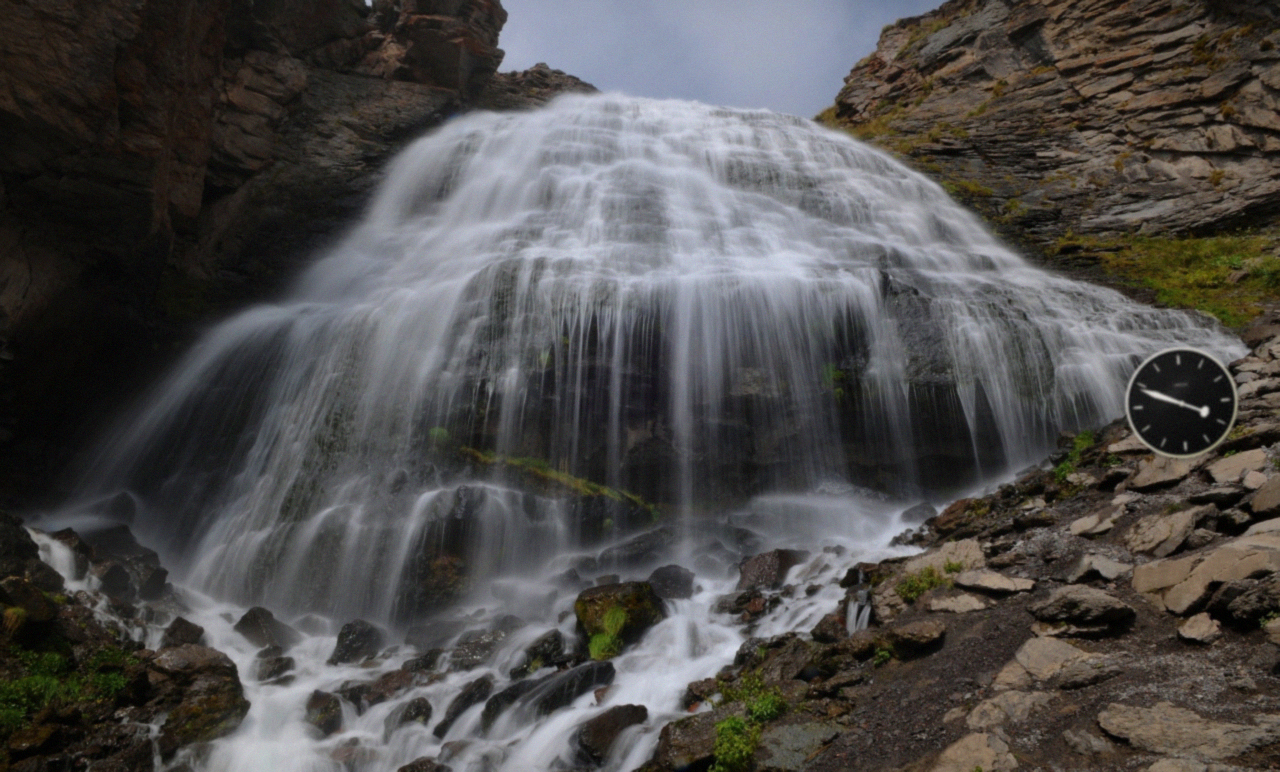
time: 3:49
